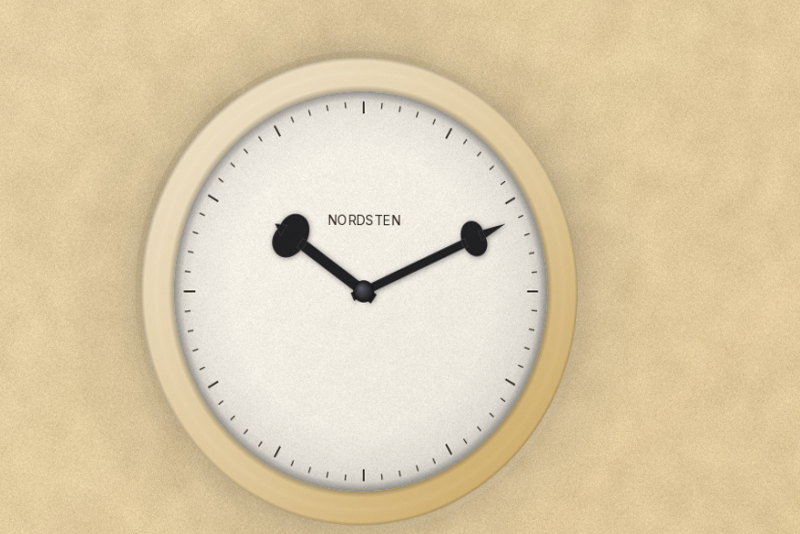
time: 10:11
